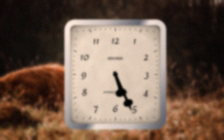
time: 5:26
